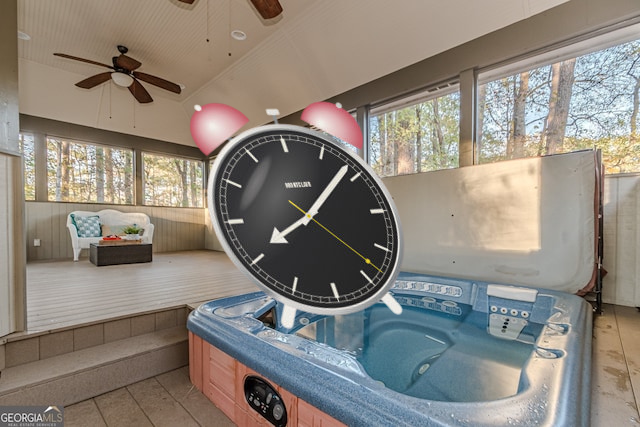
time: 8:08:23
